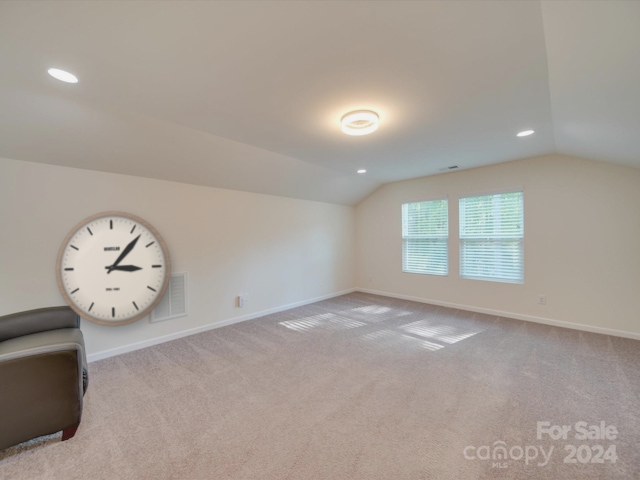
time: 3:07
